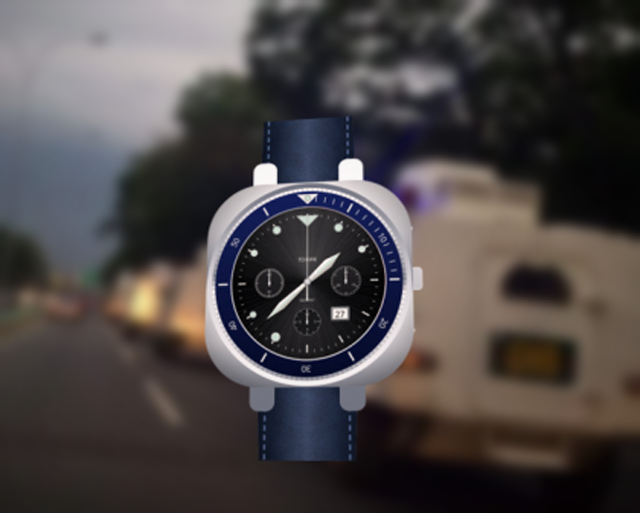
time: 1:38
